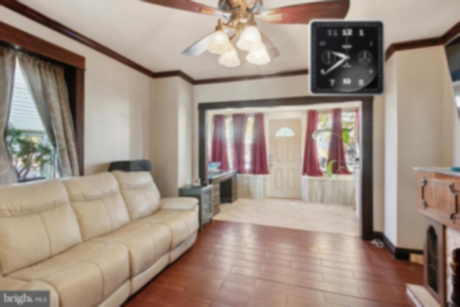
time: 9:39
